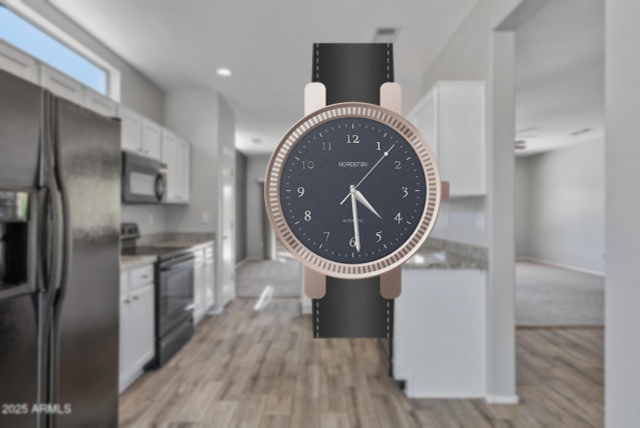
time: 4:29:07
